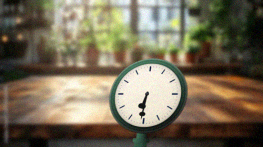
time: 6:31
